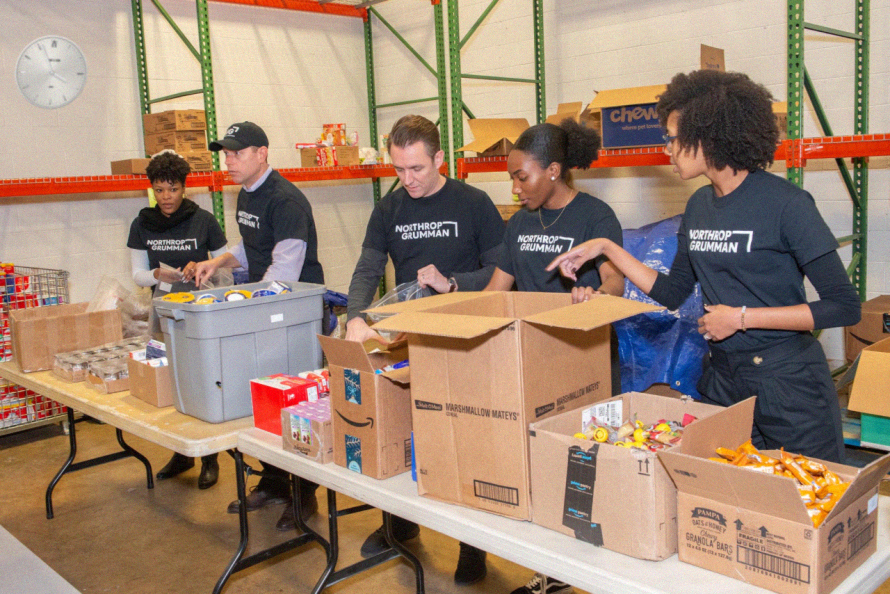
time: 3:56
